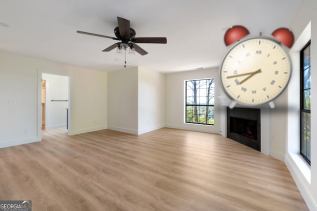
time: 7:43
